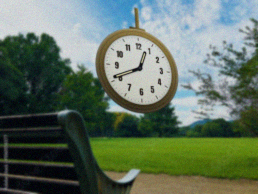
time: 12:41
